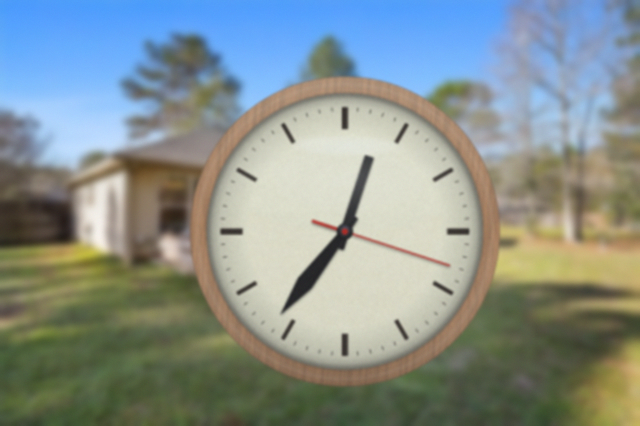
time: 12:36:18
